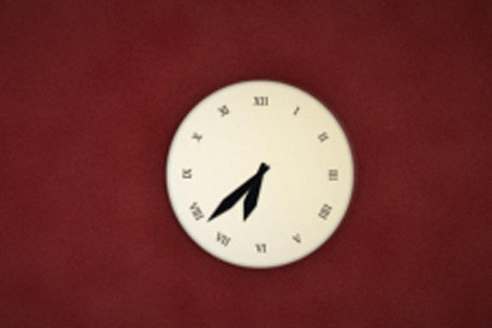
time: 6:38
